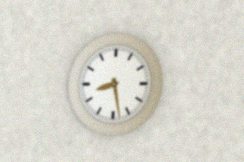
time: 8:28
